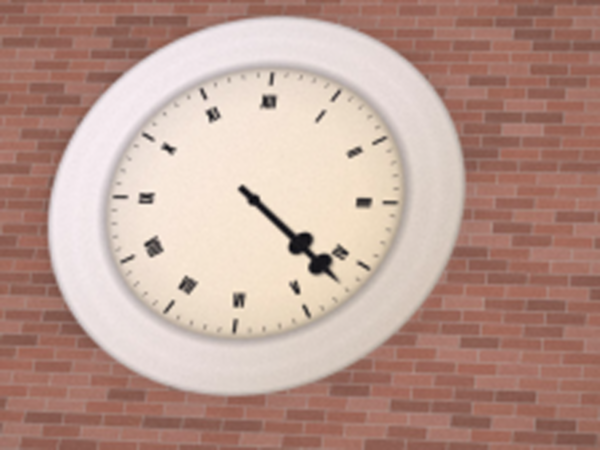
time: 4:22
